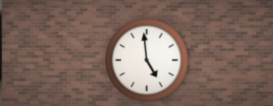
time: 4:59
